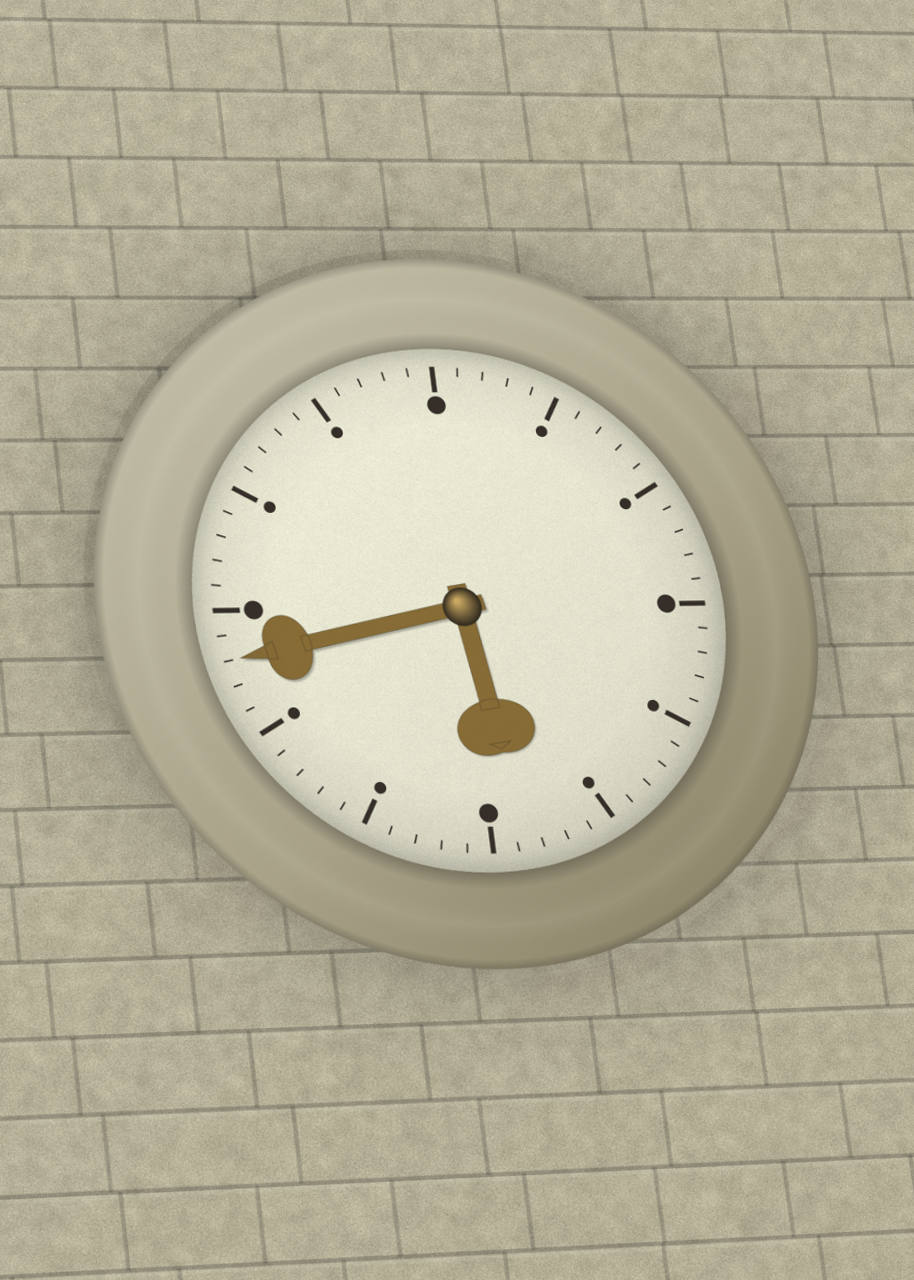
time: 5:43
